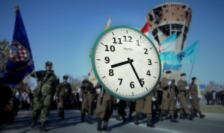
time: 8:26
